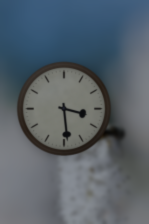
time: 3:29
